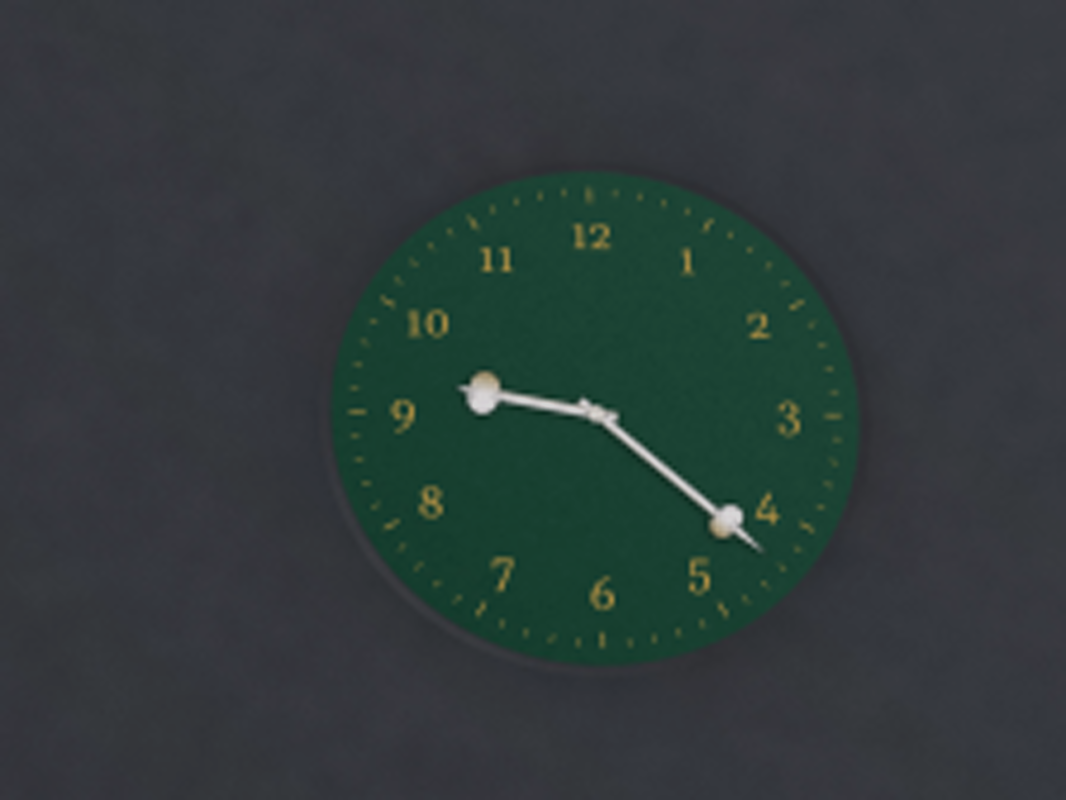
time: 9:22
